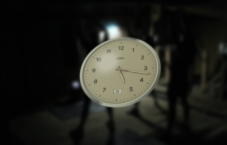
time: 5:17
